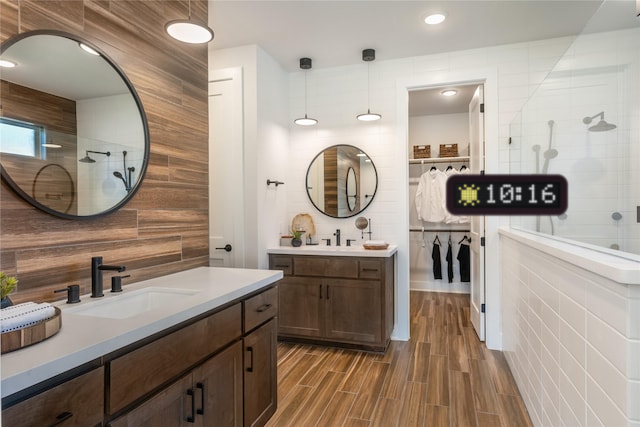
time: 10:16
